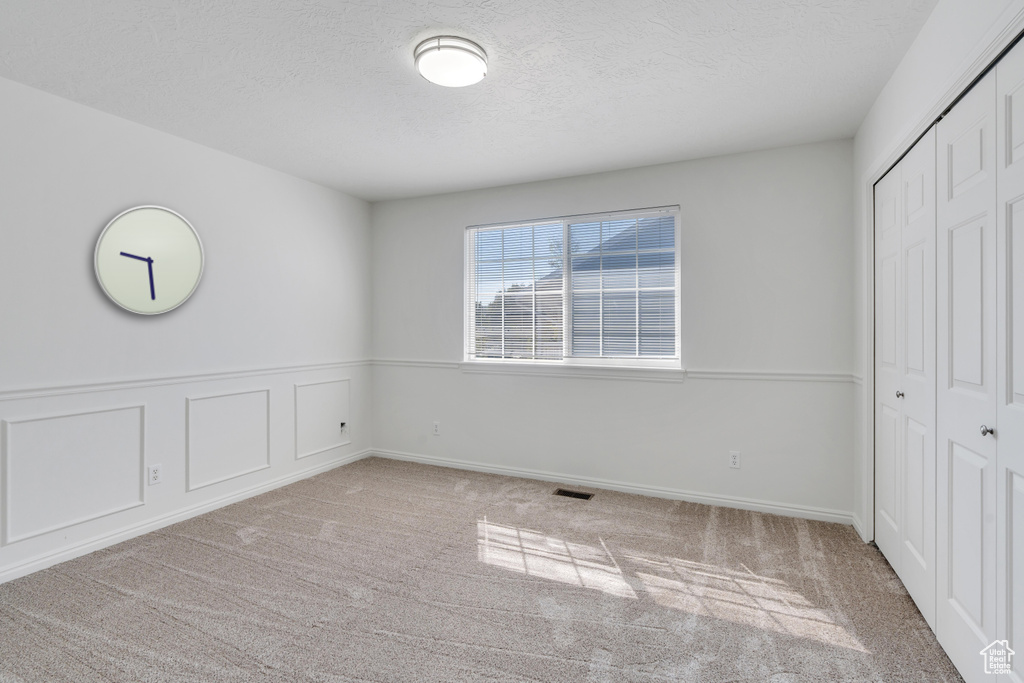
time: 9:29
